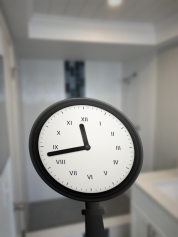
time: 11:43
